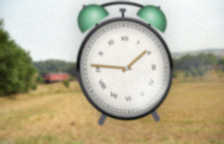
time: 1:46
